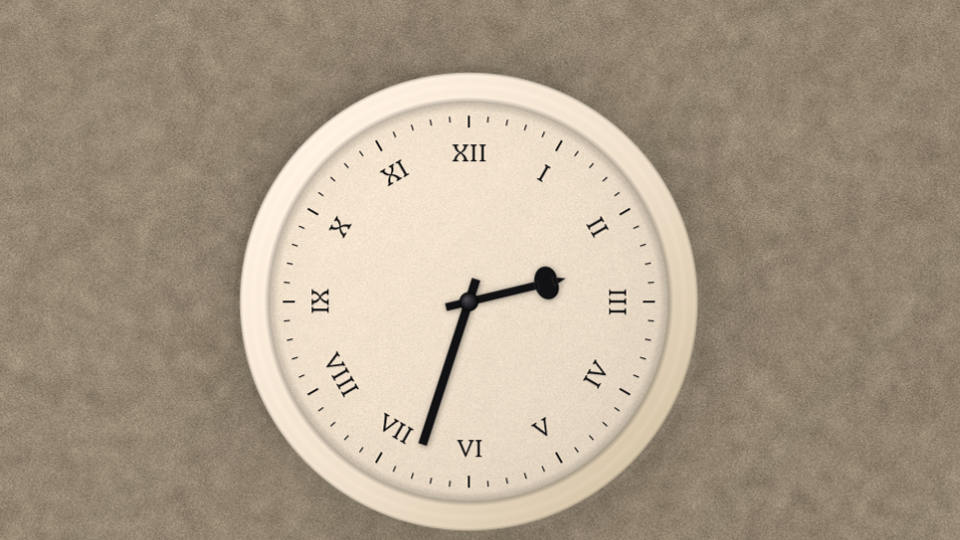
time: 2:33
